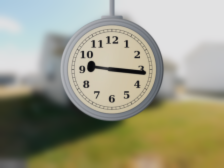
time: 9:16
